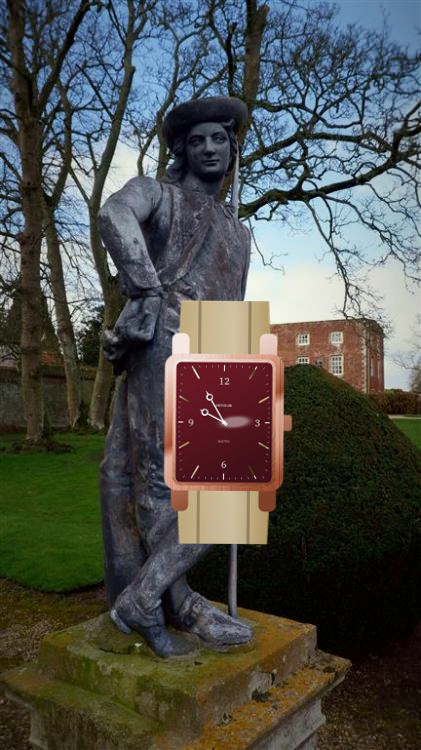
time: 9:55
